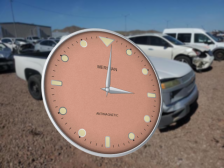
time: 3:01
